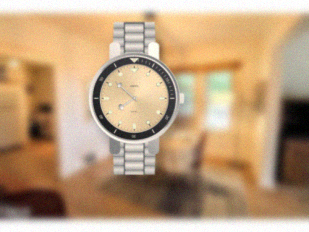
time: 7:52
